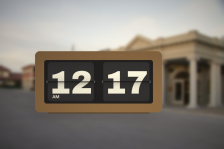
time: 12:17
